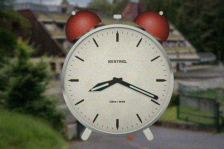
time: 8:19
